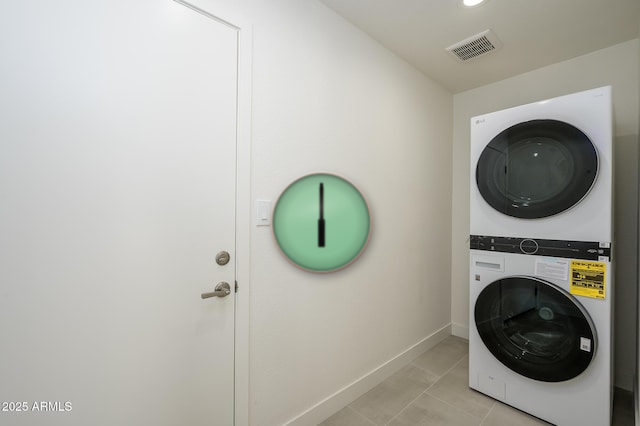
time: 6:00
